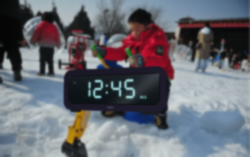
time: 12:45
